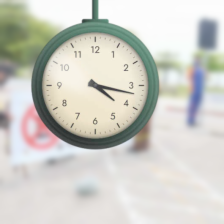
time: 4:17
